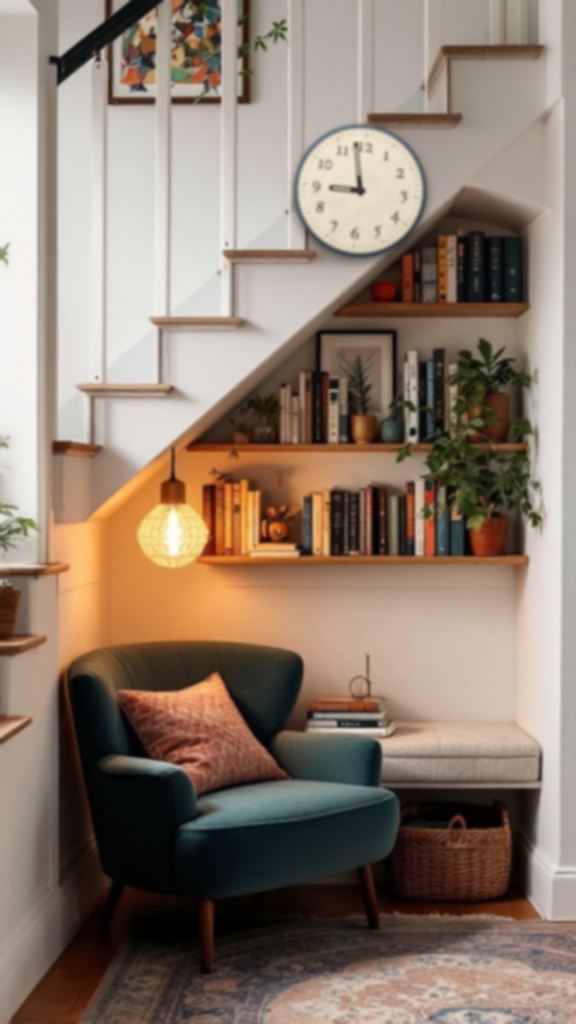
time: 8:58
